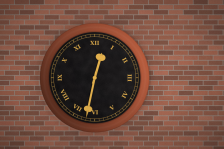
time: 12:32
